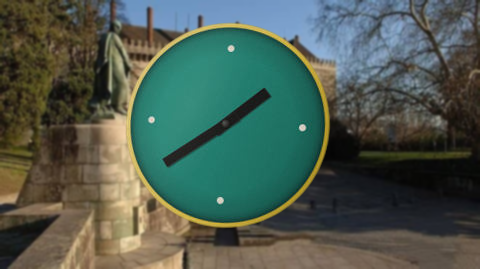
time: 1:39
